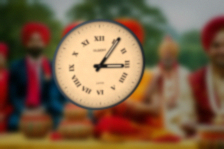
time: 3:06
